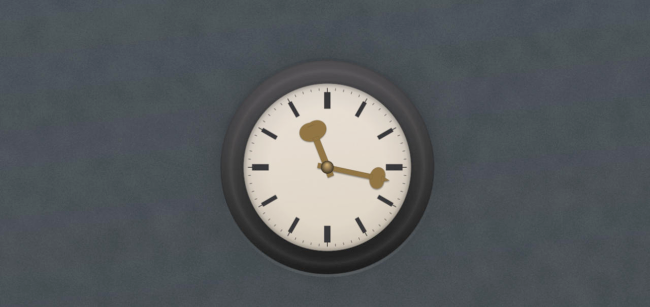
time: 11:17
